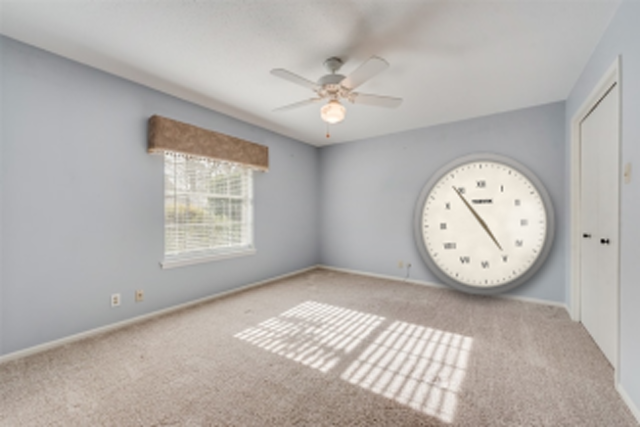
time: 4:54
